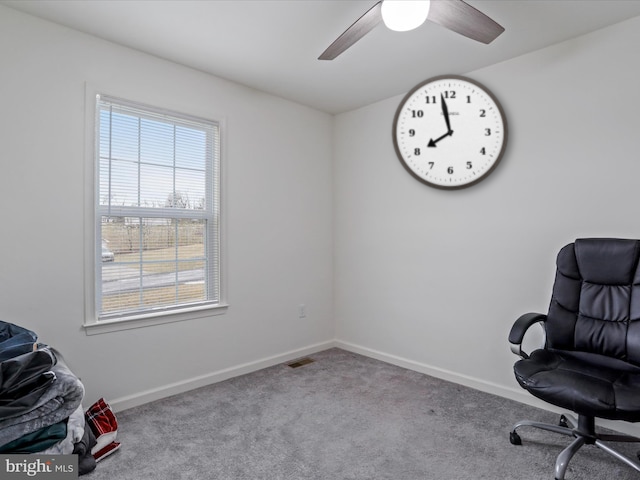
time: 7:58
